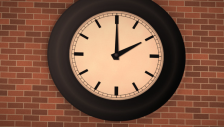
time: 2:00
